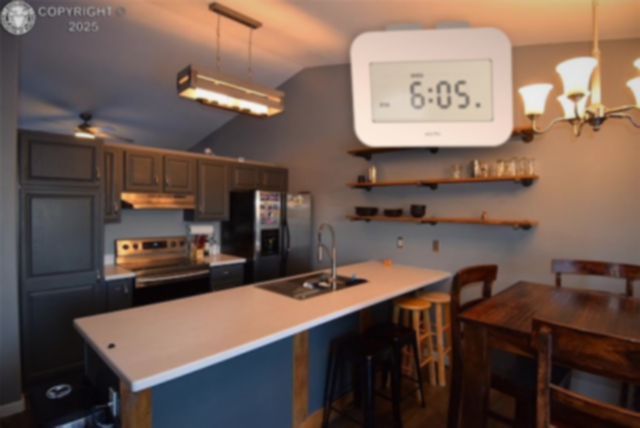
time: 6:05
